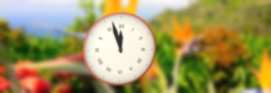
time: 11:57
